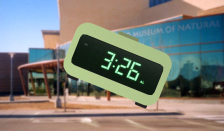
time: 3:26
